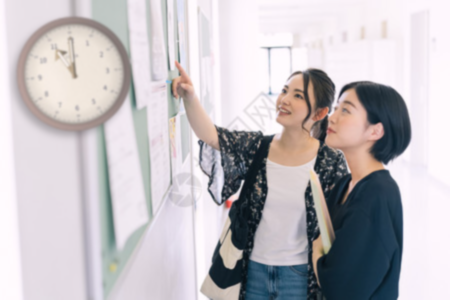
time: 11:00
